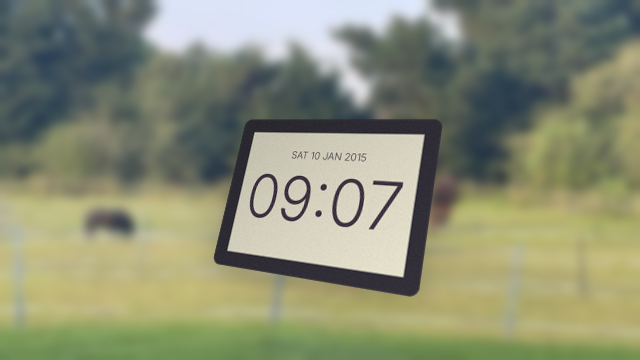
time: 9:07
